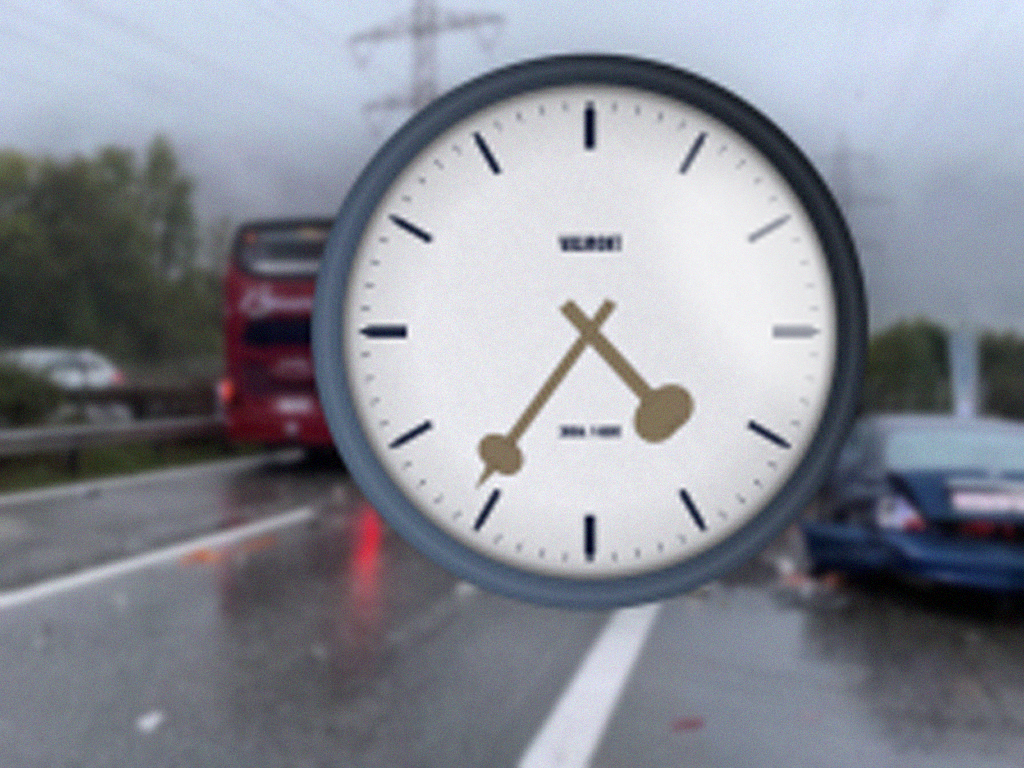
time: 4:36
